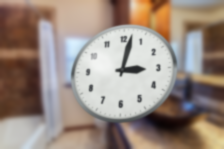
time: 3:02
